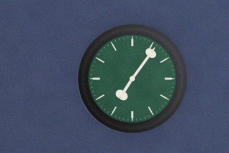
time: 7:06
